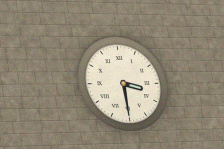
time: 3:30
